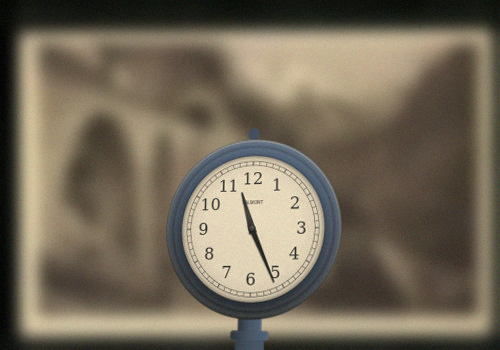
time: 11:26
